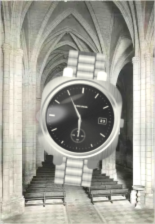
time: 5:55
